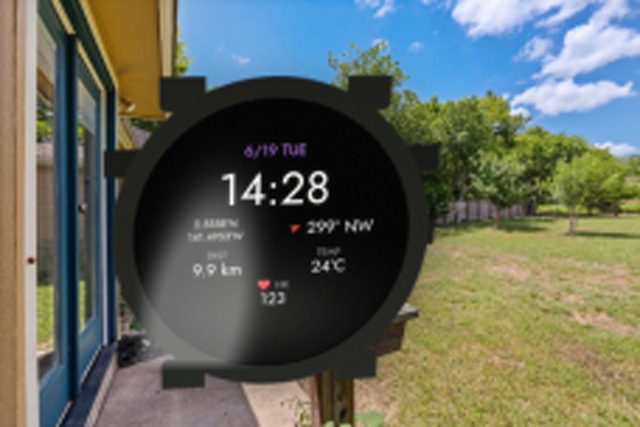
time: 14:28
